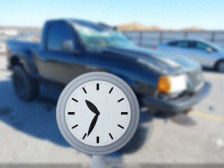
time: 10:34
